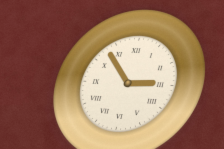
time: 2:53
